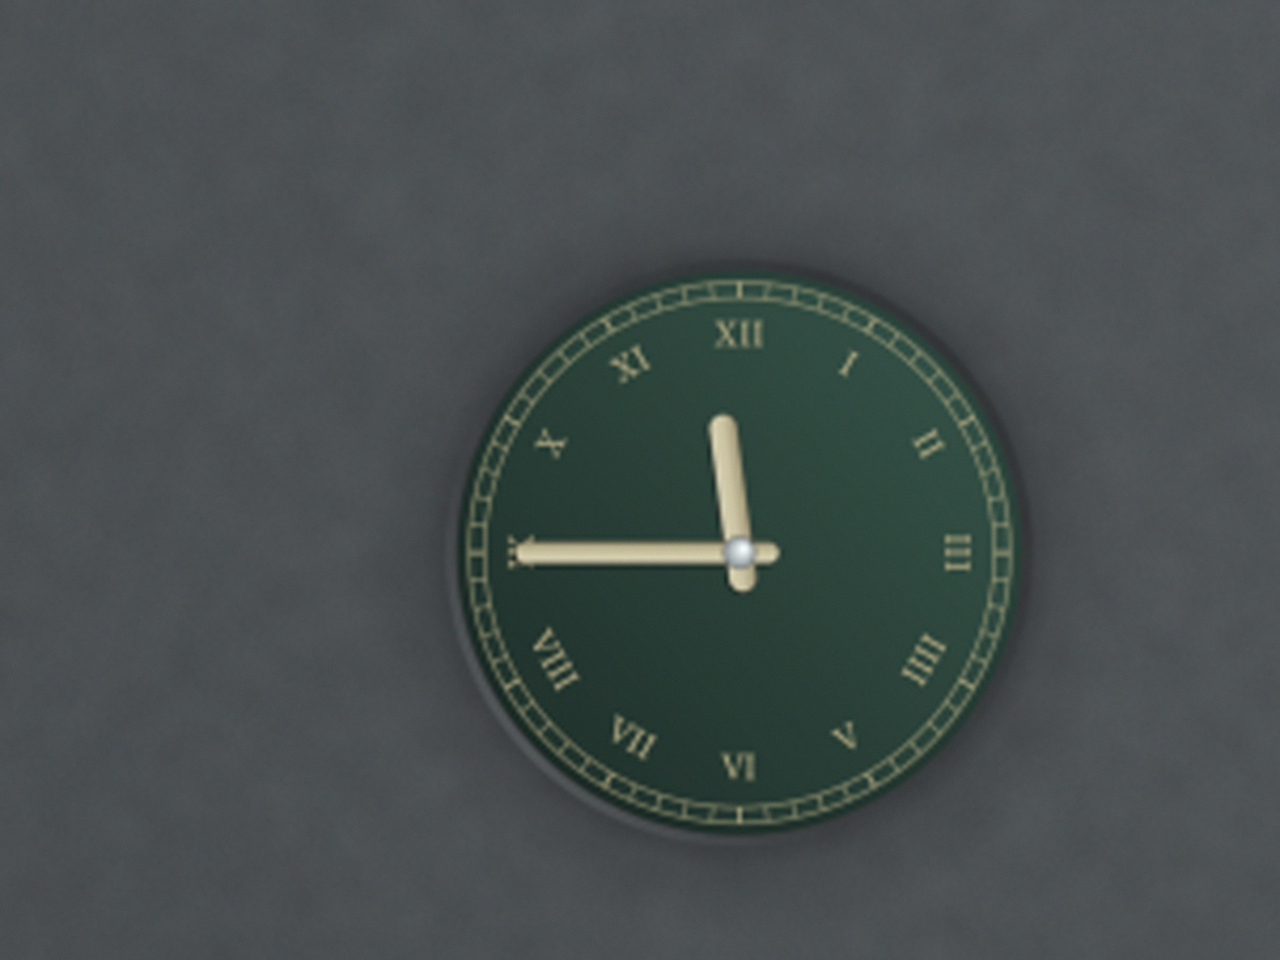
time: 11:45
